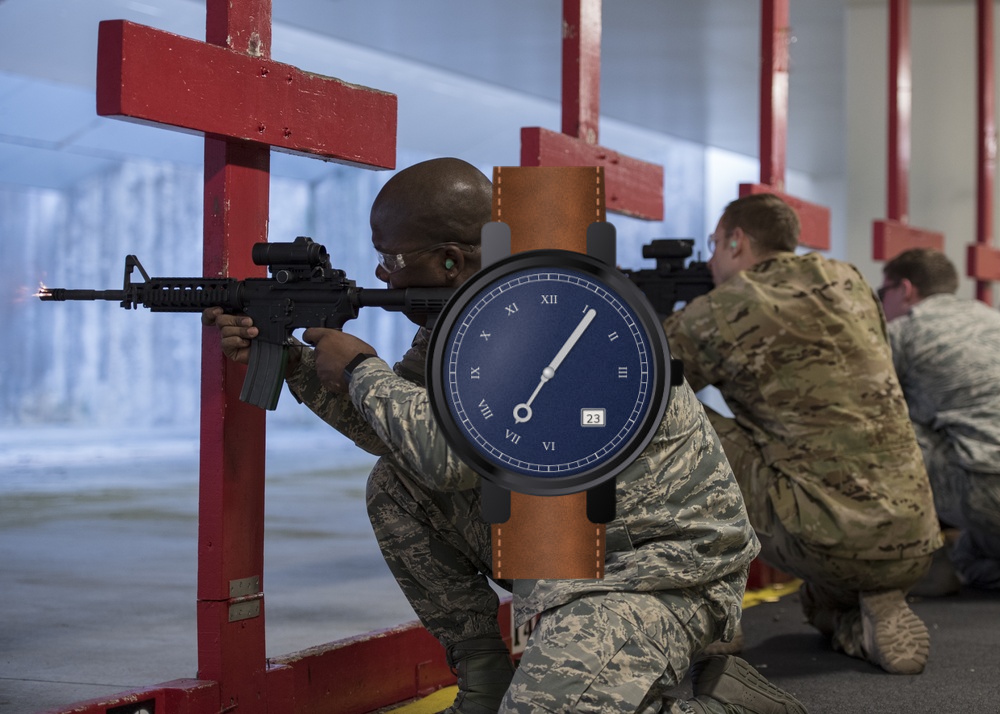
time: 7:06
